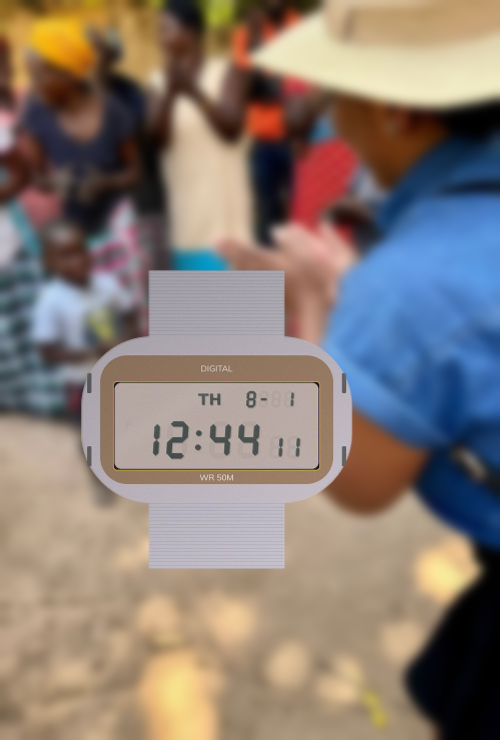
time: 12:44:11
